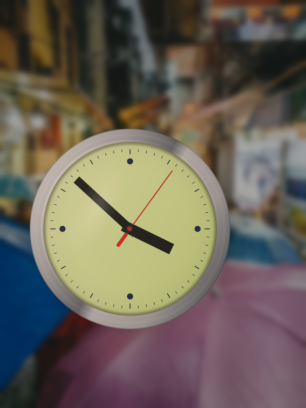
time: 3:52:06
